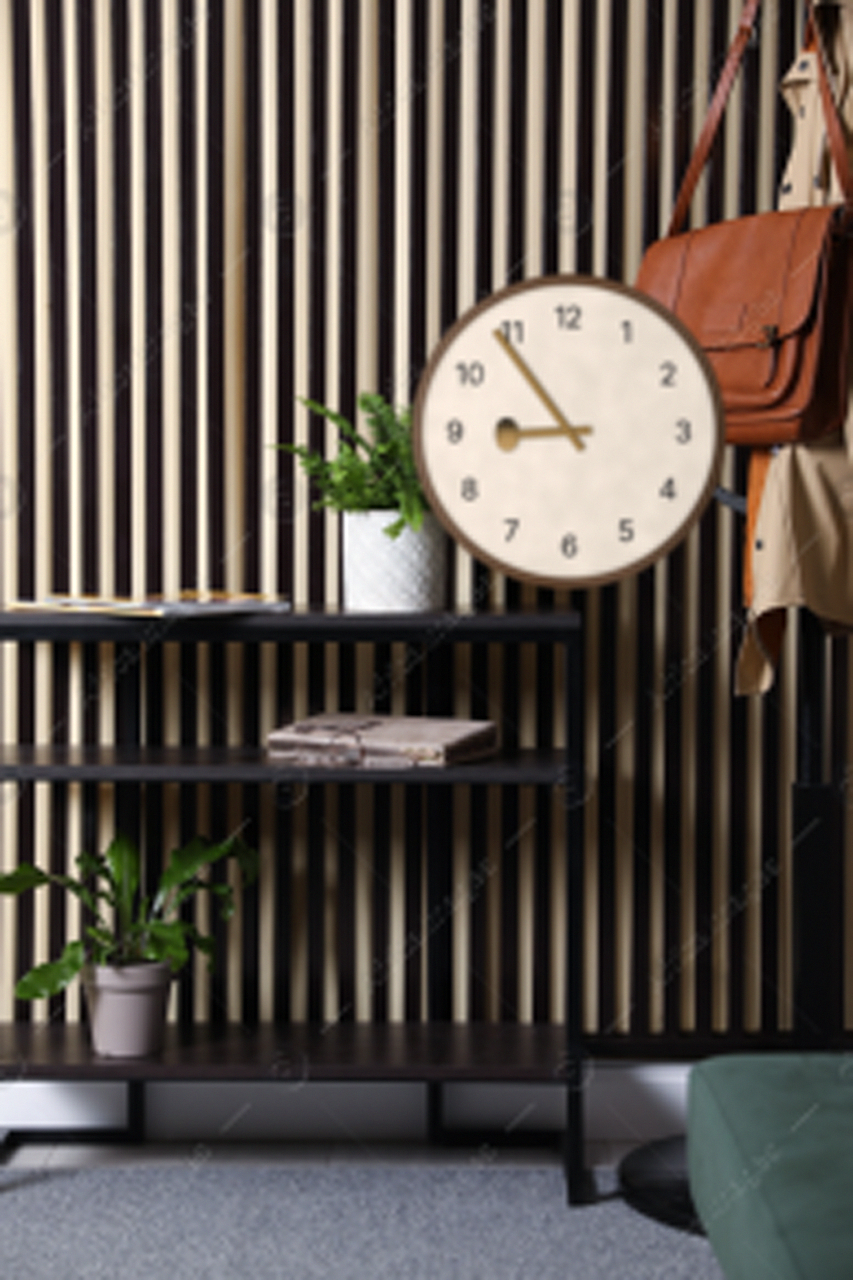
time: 8:54
